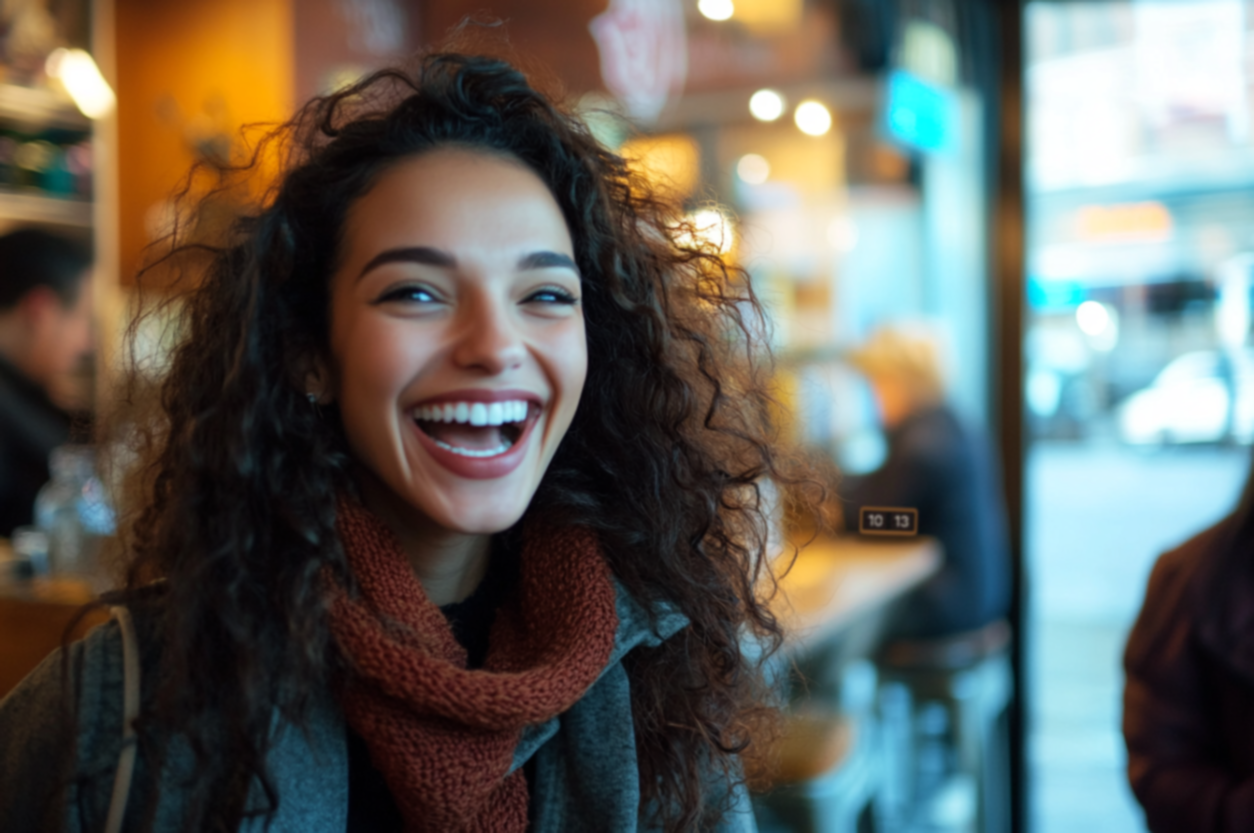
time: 10:13
